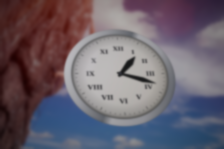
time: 1:18
